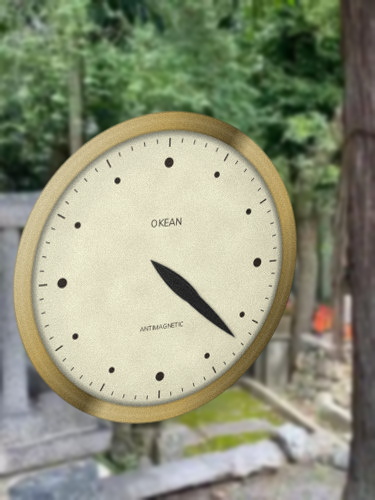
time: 4:22
